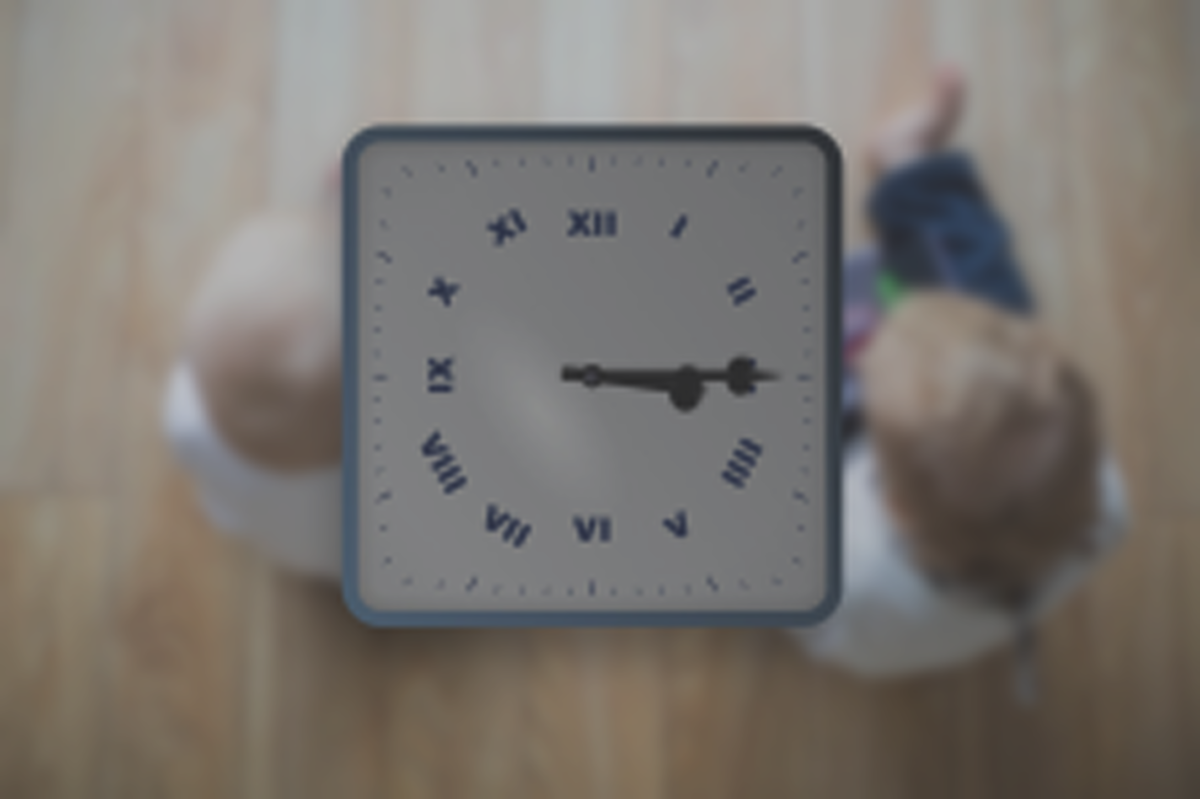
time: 3:15
